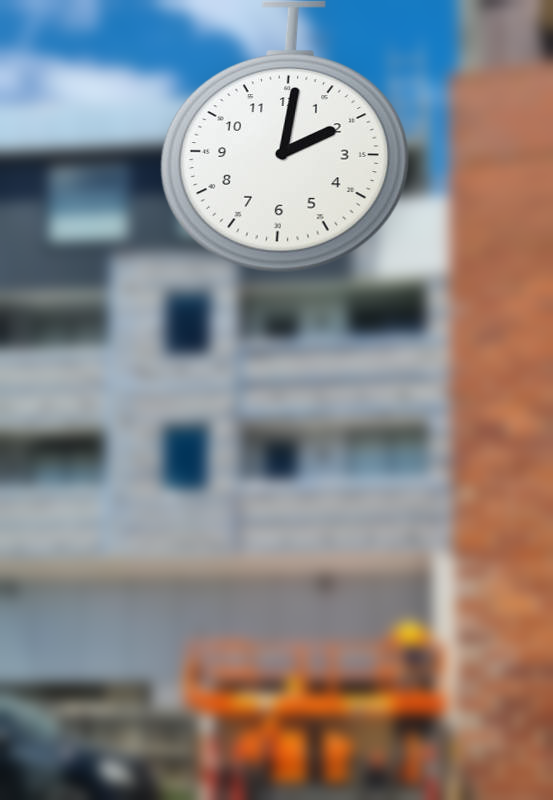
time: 2:01
